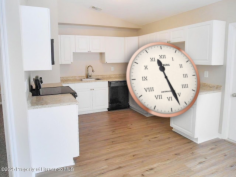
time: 11:27
